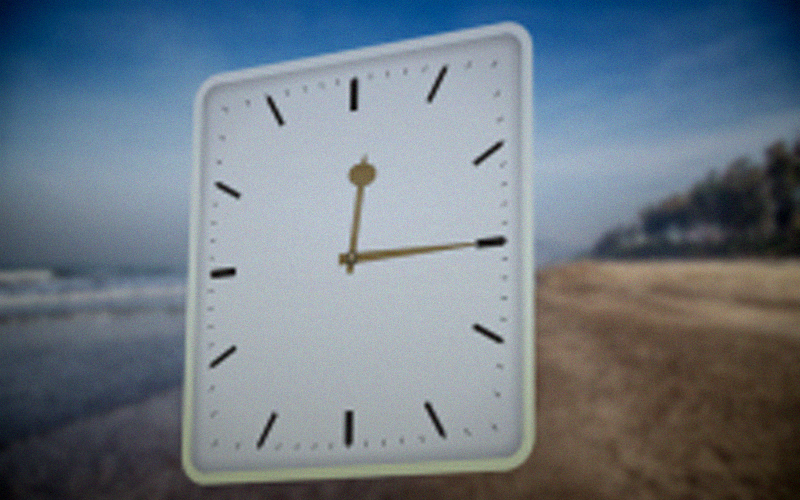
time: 12:15
